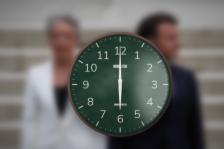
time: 6:00
